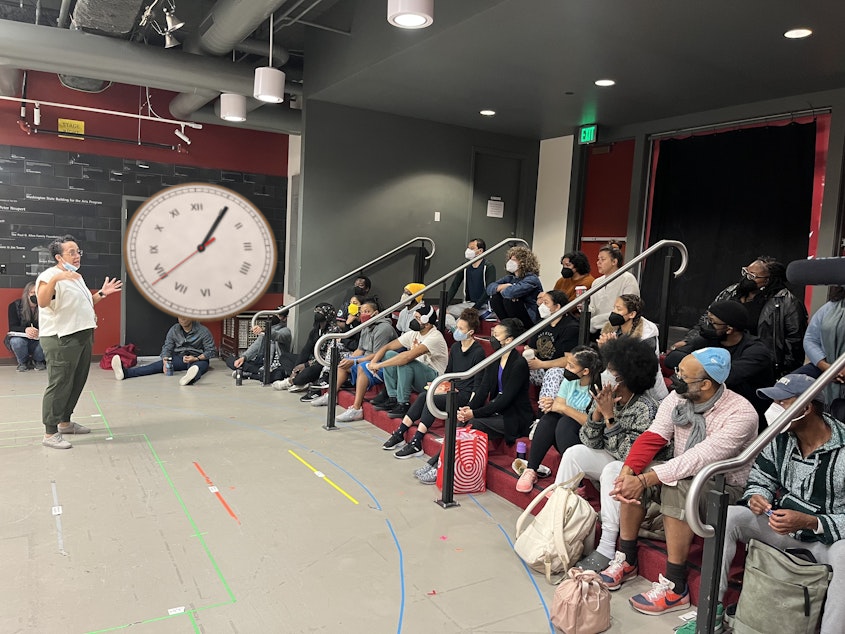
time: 1:05:39
